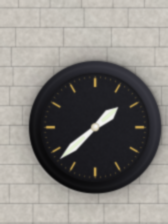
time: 1:38
